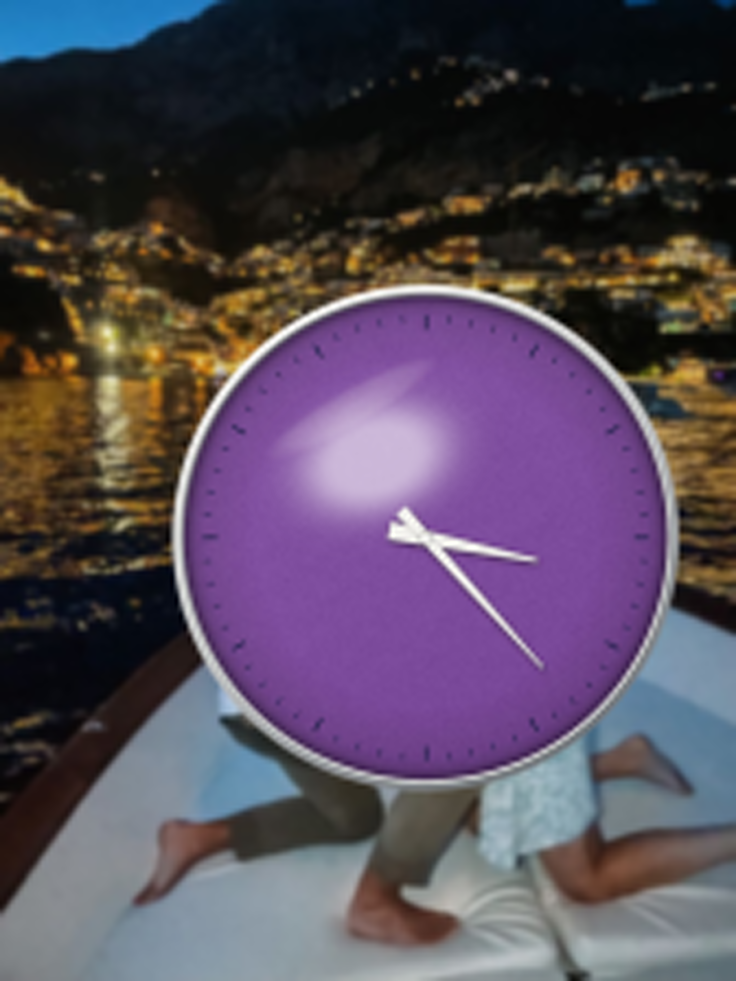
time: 3:23
